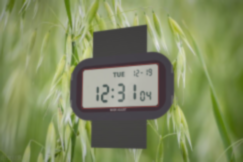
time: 12:31
